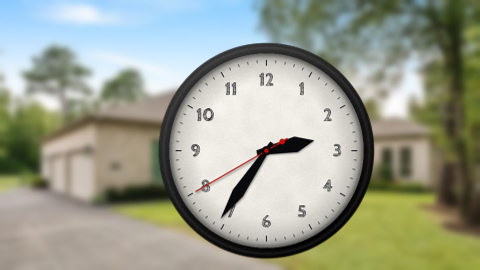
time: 2:35:40
